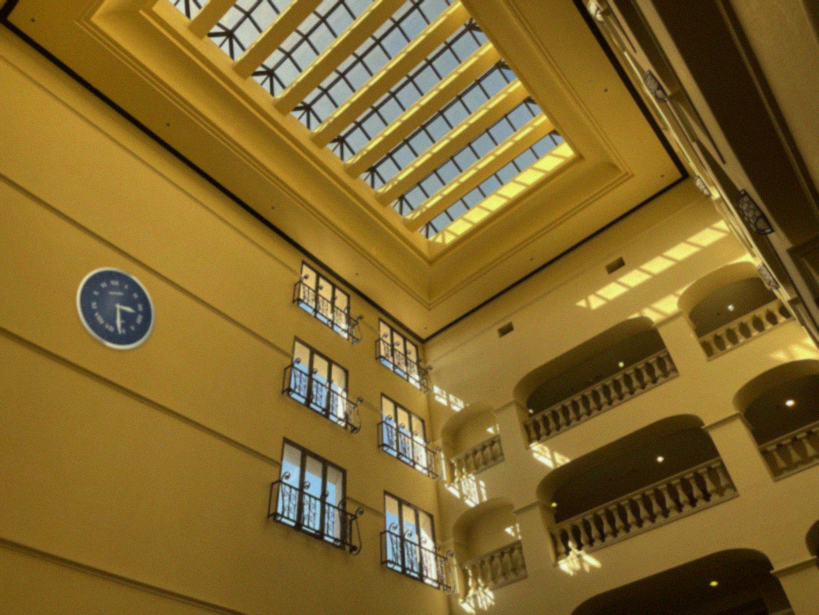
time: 3:31
